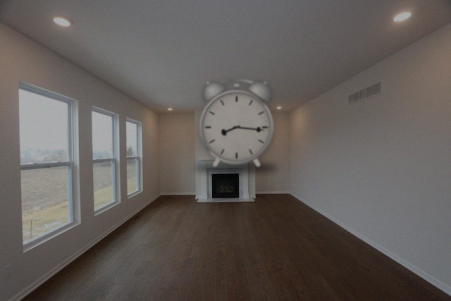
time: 8:16
